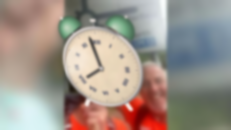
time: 7:58
